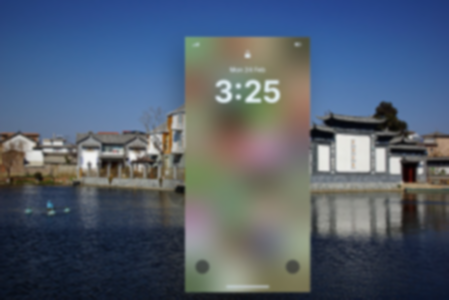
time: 3:25
